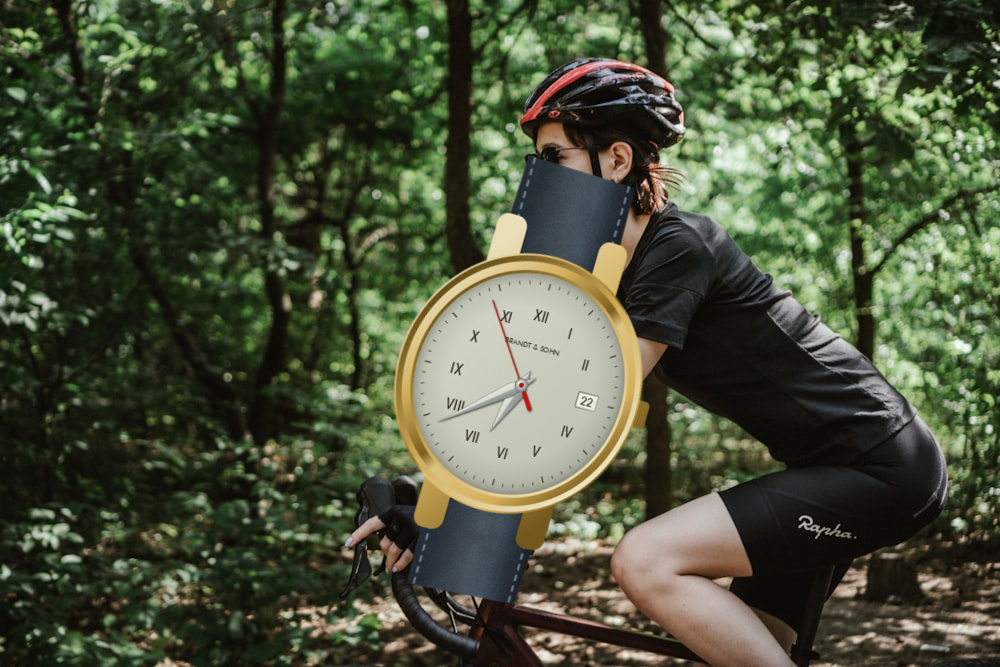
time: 6:38:54
